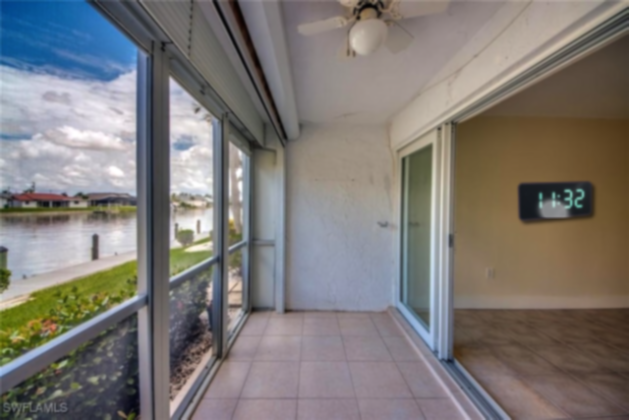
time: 11:32
